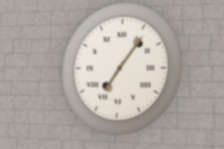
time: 7:06
